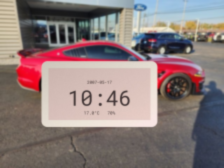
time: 10:46
